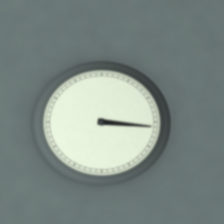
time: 3:16
